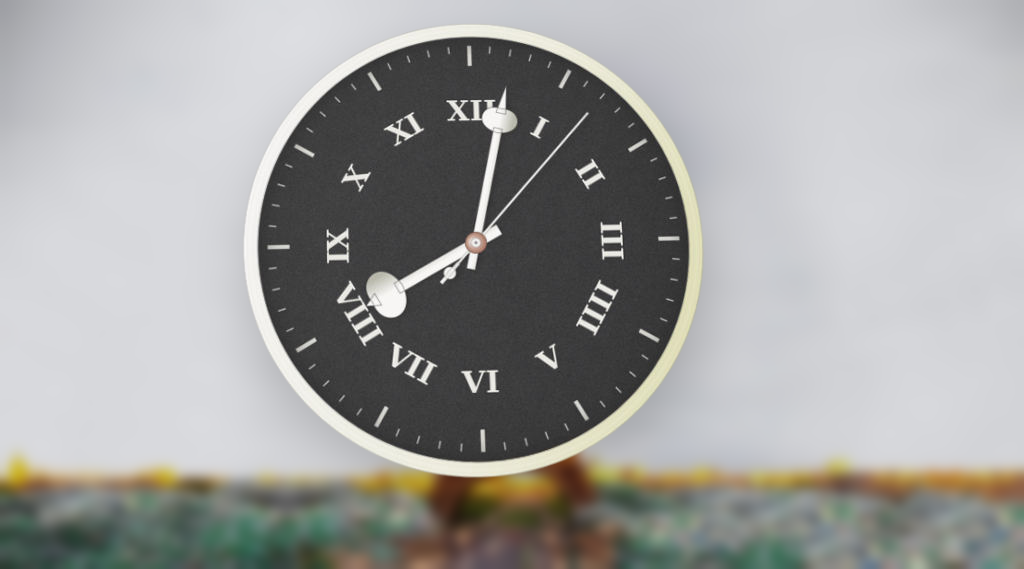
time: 8:02:07
